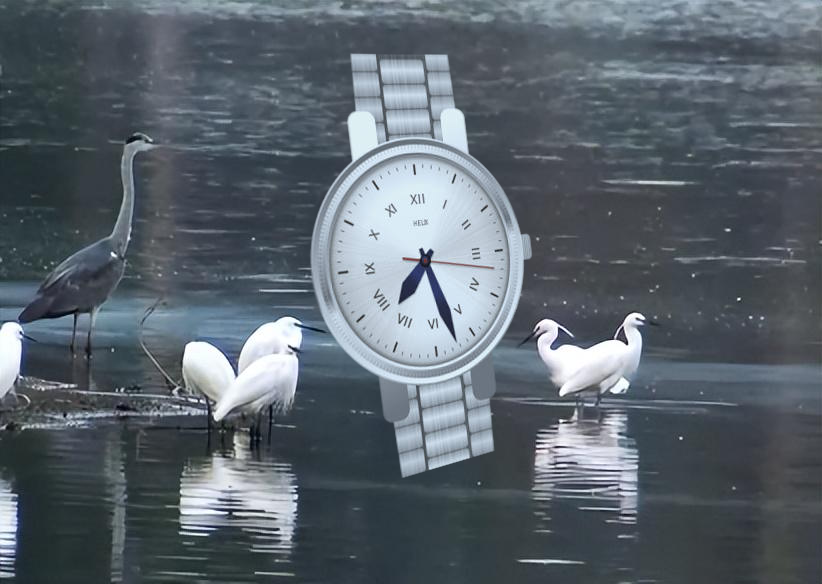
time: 7:27:17
